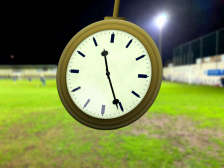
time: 11:26
